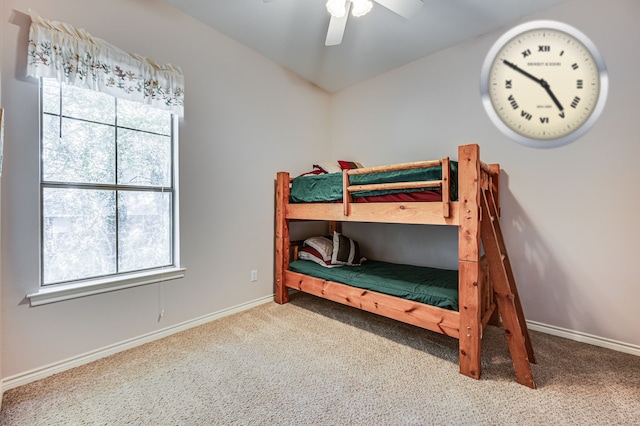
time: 4:50
